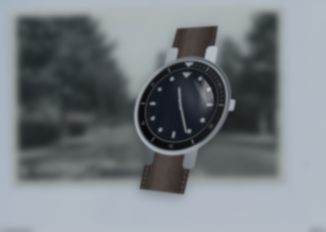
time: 11:26
